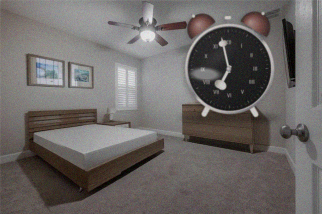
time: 6:58
